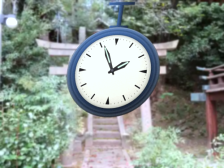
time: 1:56
